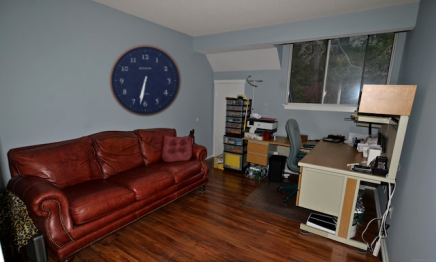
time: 6:32
